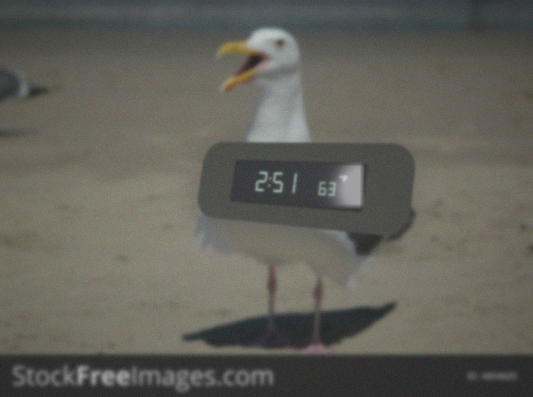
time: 2:51
